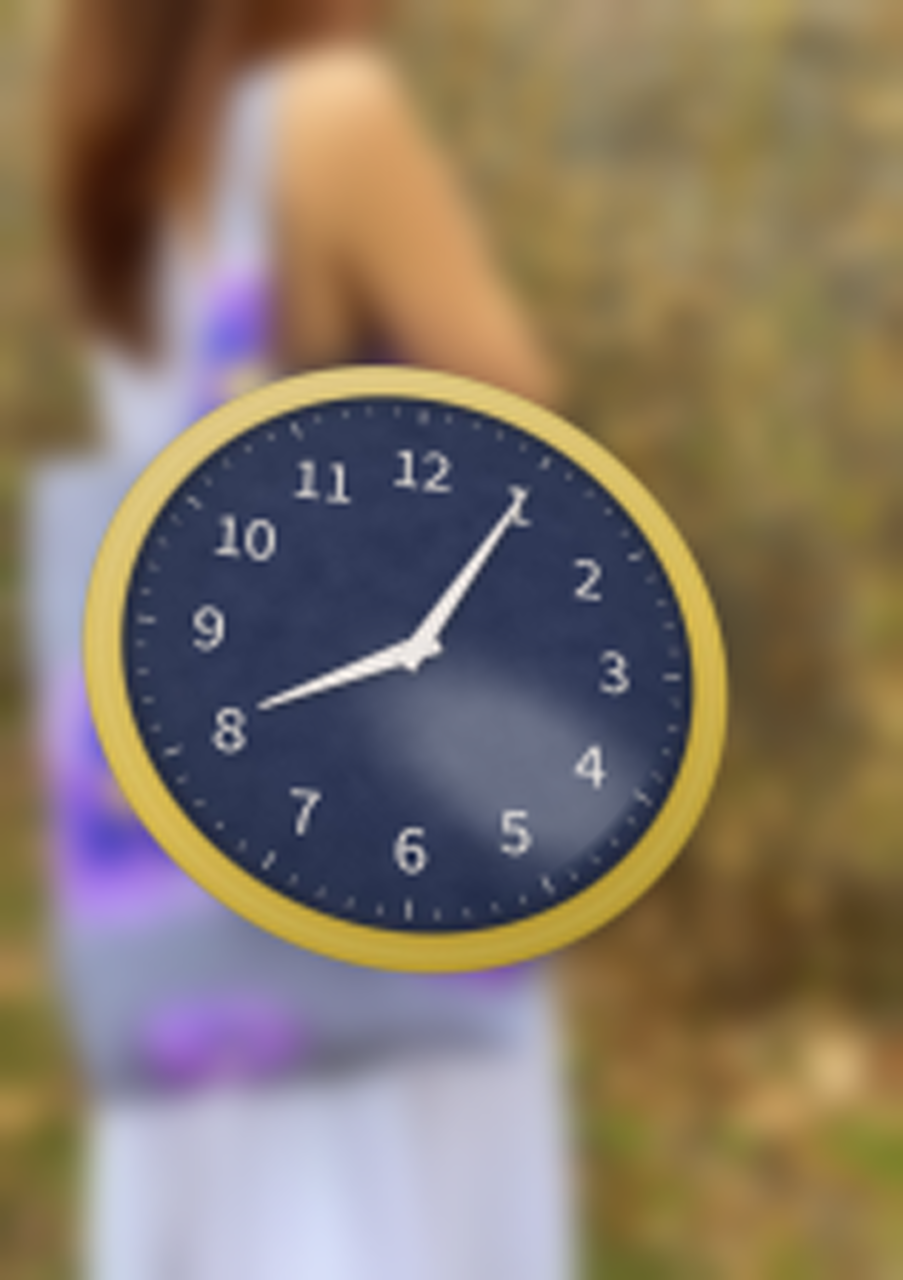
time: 8:05
